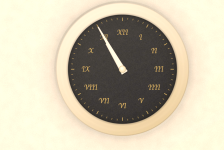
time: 10:55
